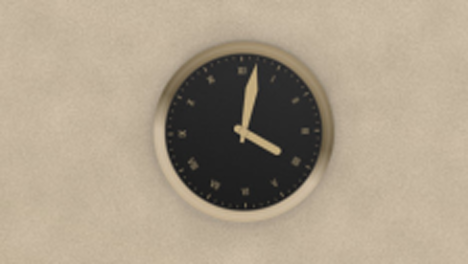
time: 4:02
